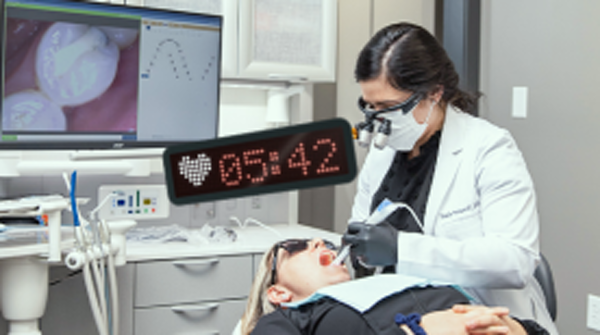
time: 5:42
